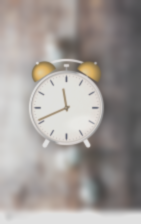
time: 11:41
